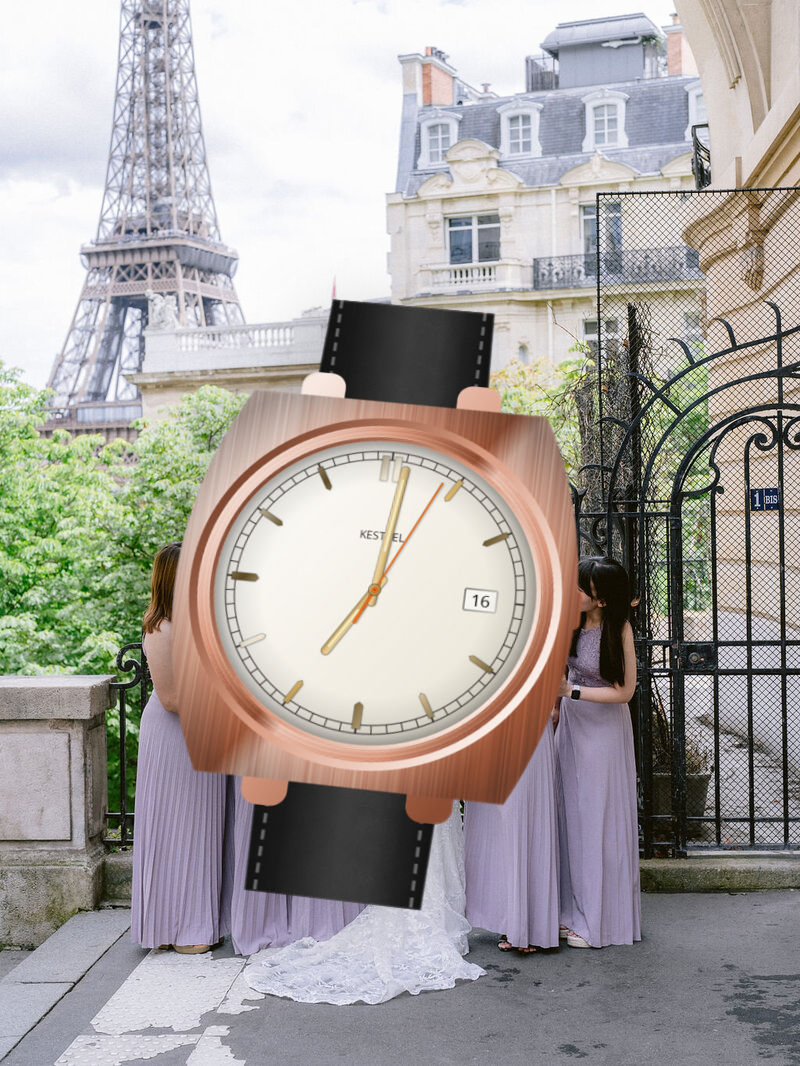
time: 7:01:04
